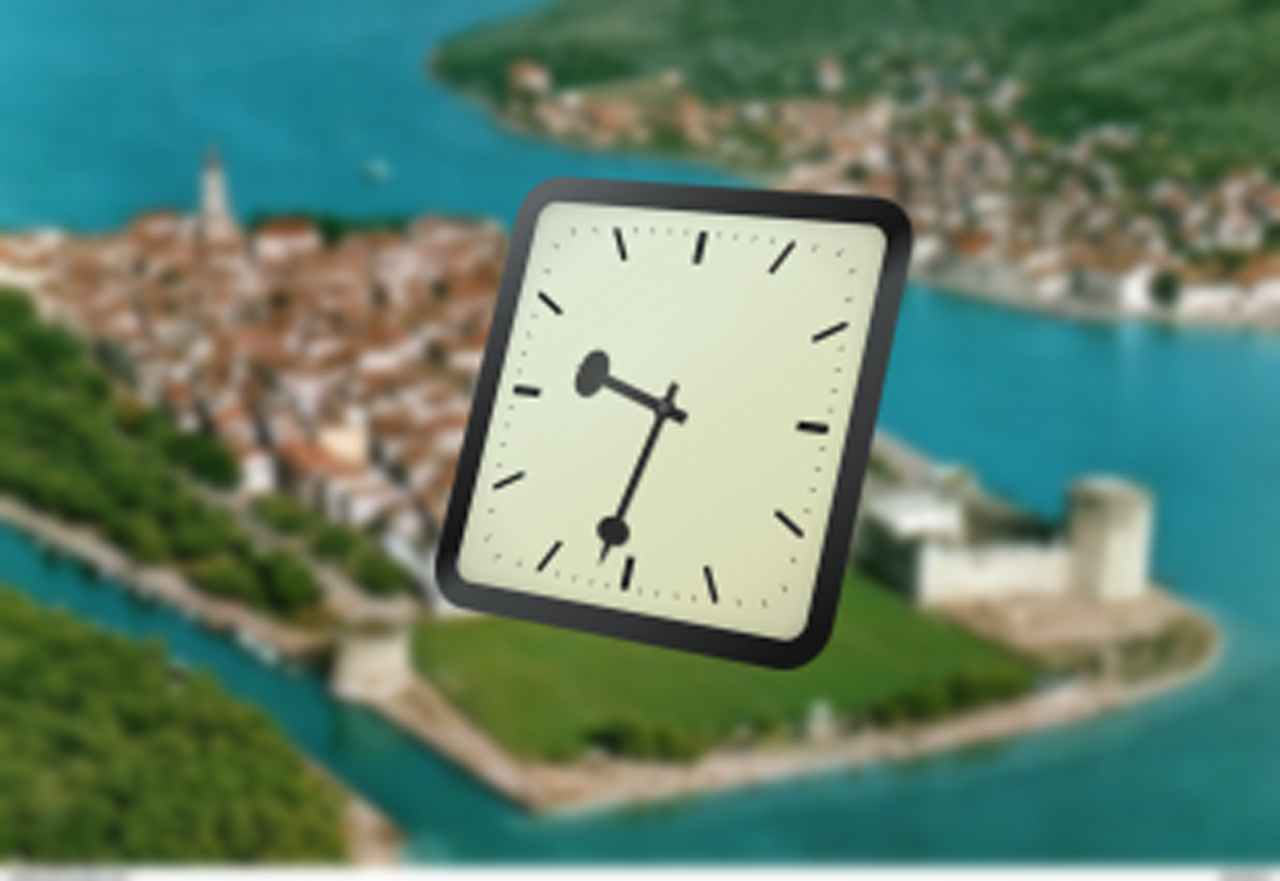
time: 9:32
